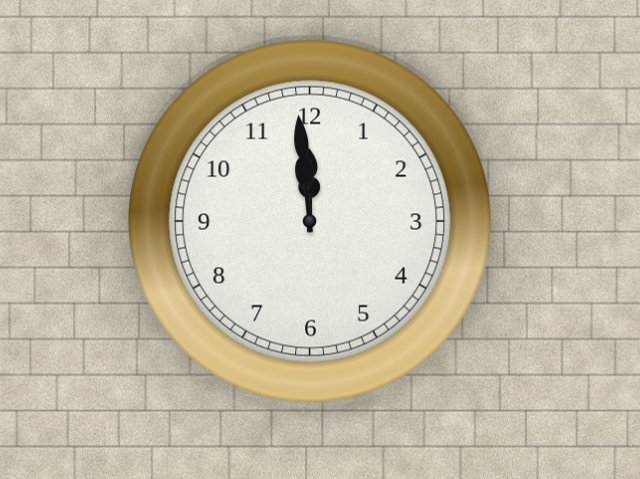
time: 11:59
